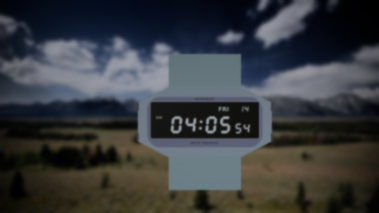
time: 4:05:54
